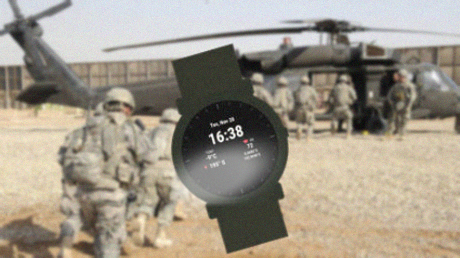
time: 16:38
